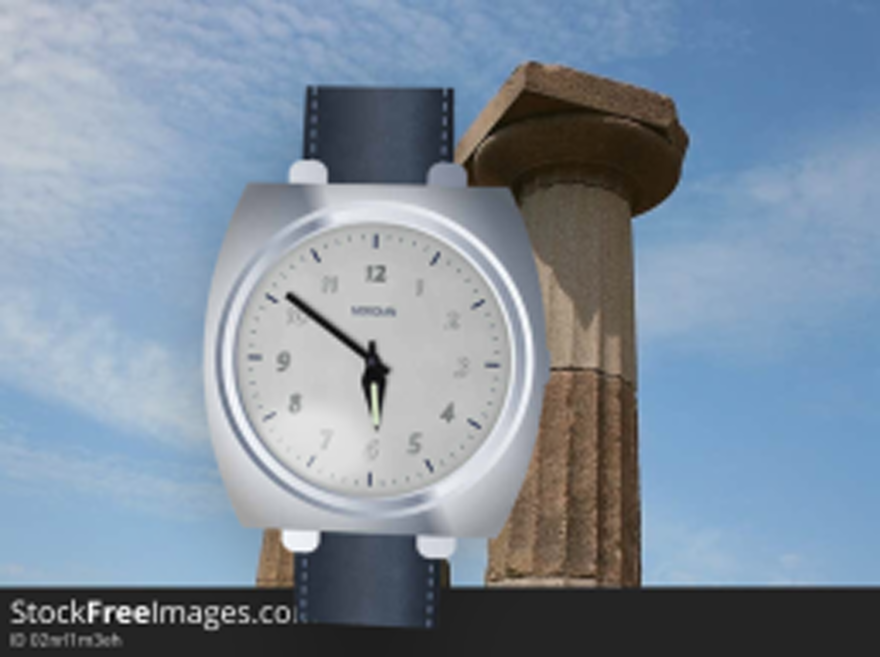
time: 5:51
